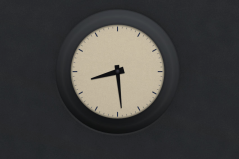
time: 8:29
